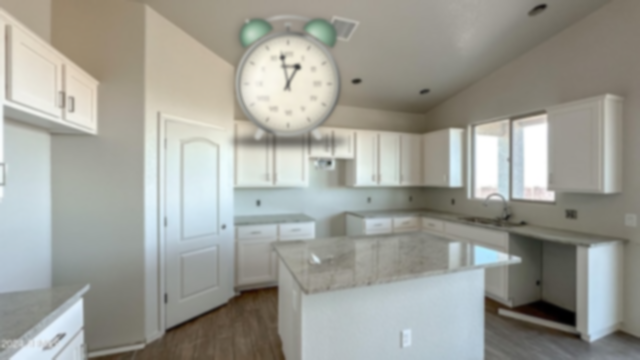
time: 12:58
